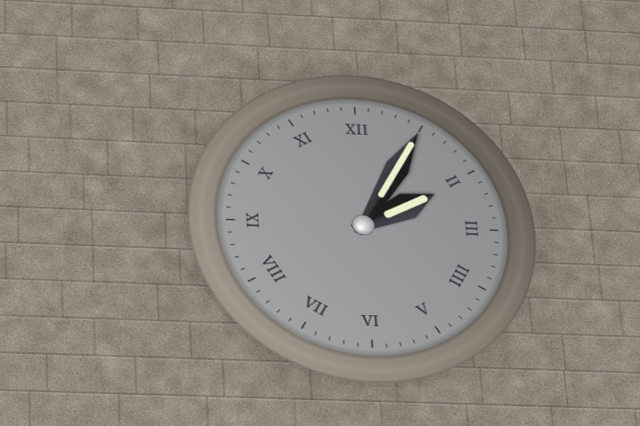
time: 2:05
